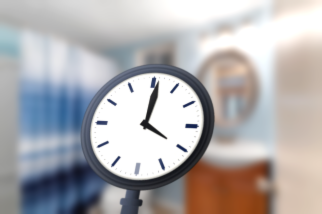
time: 4:01
